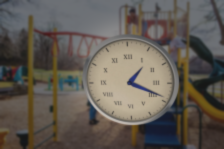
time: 1:19
